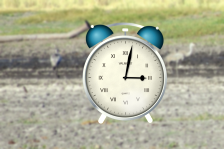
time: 3:02
